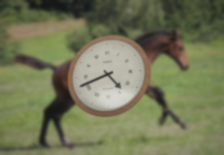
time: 4:42
